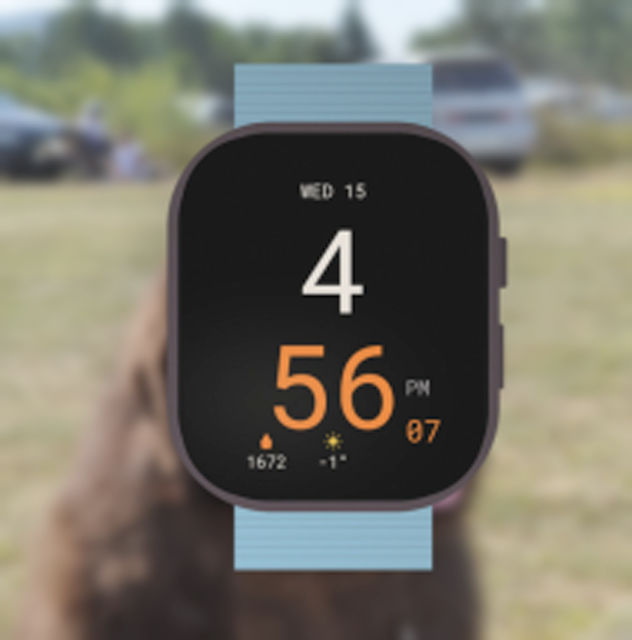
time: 4:56:07
